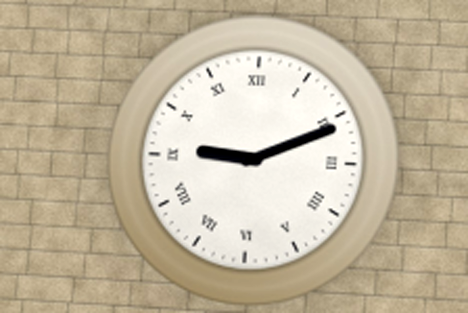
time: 9:11
